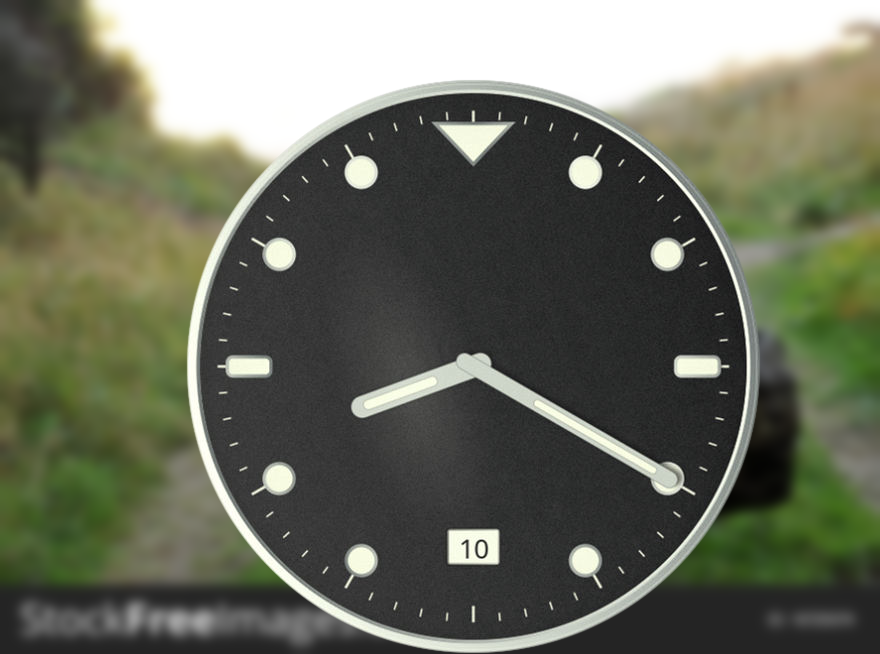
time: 8:20
